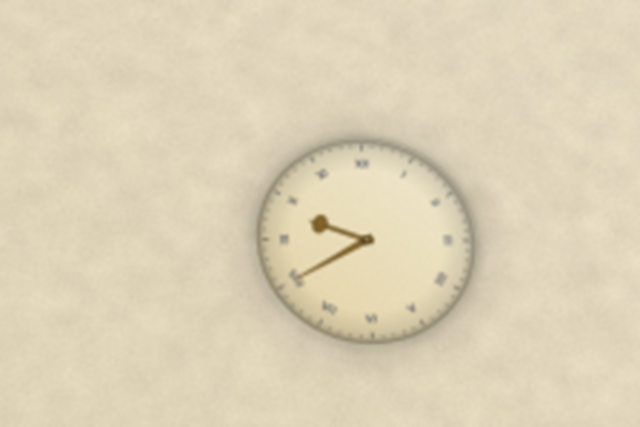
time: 9:40
